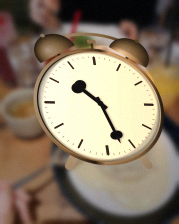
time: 10:27
